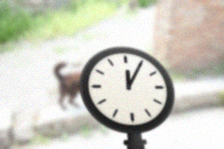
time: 12:05
